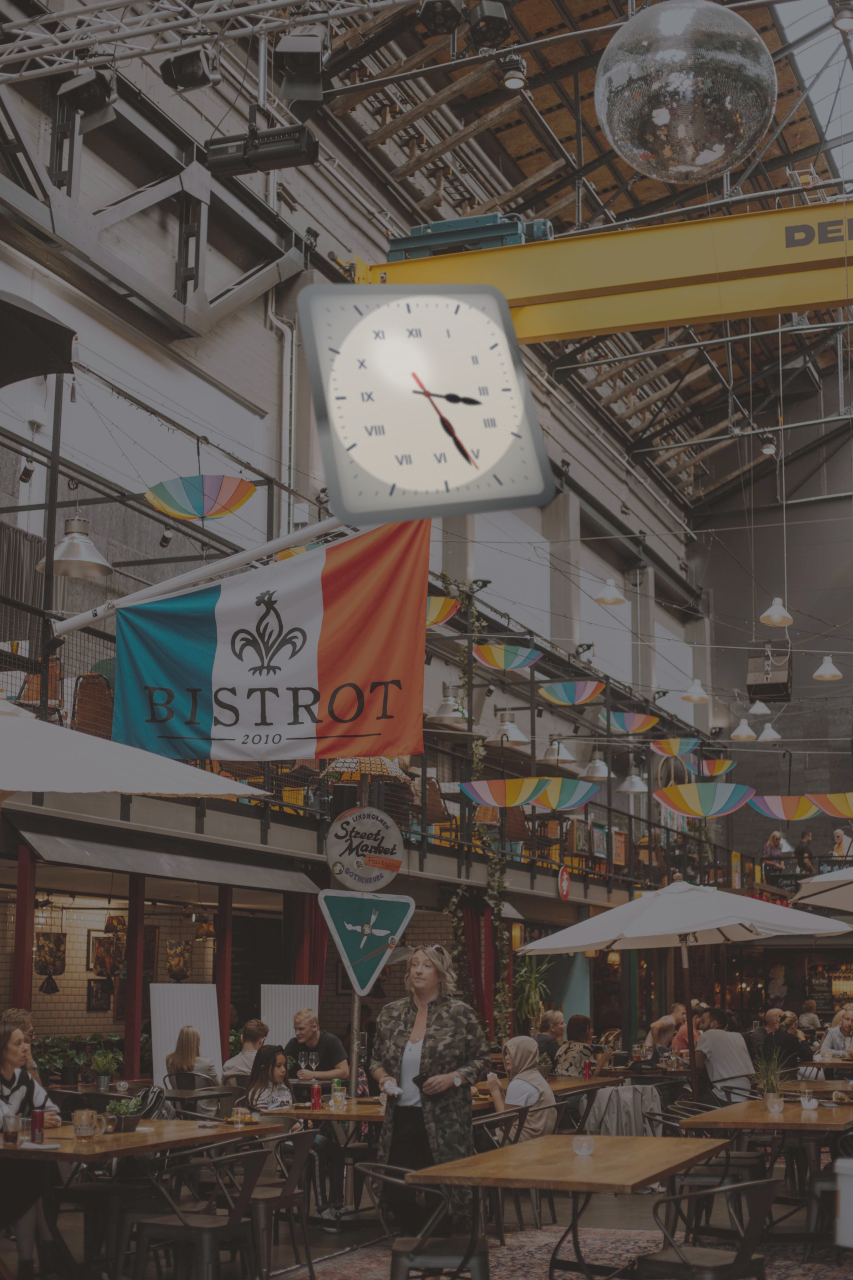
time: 3:26:26
